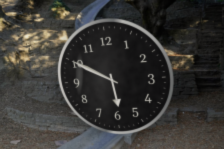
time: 5:50
